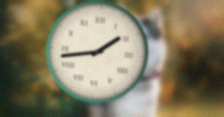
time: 1:43
